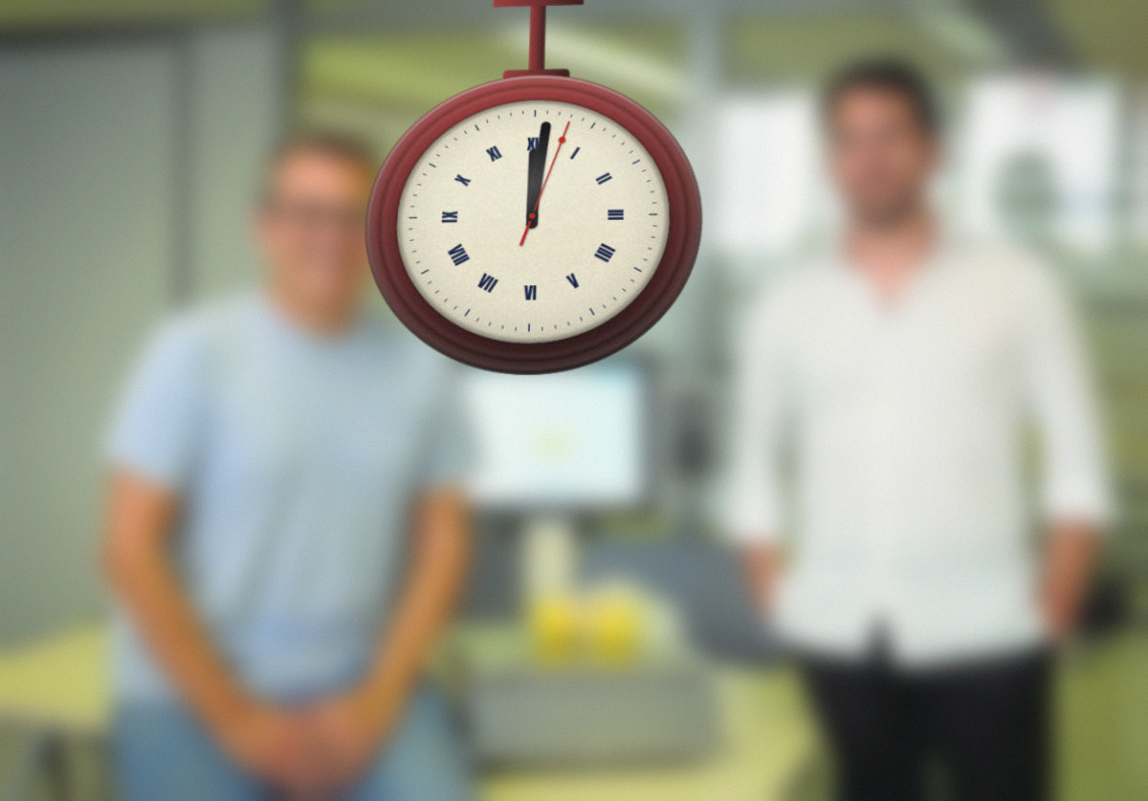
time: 12:01:03
